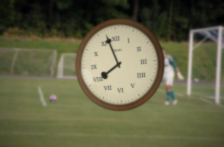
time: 7:57
